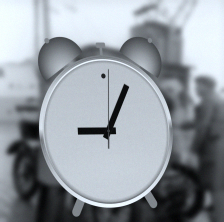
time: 9:05:01
